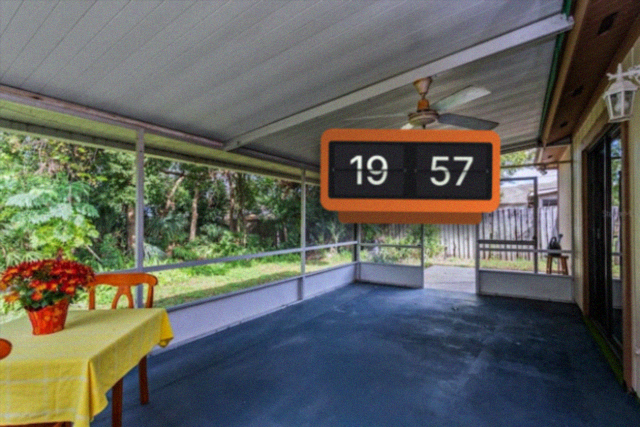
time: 19:57
